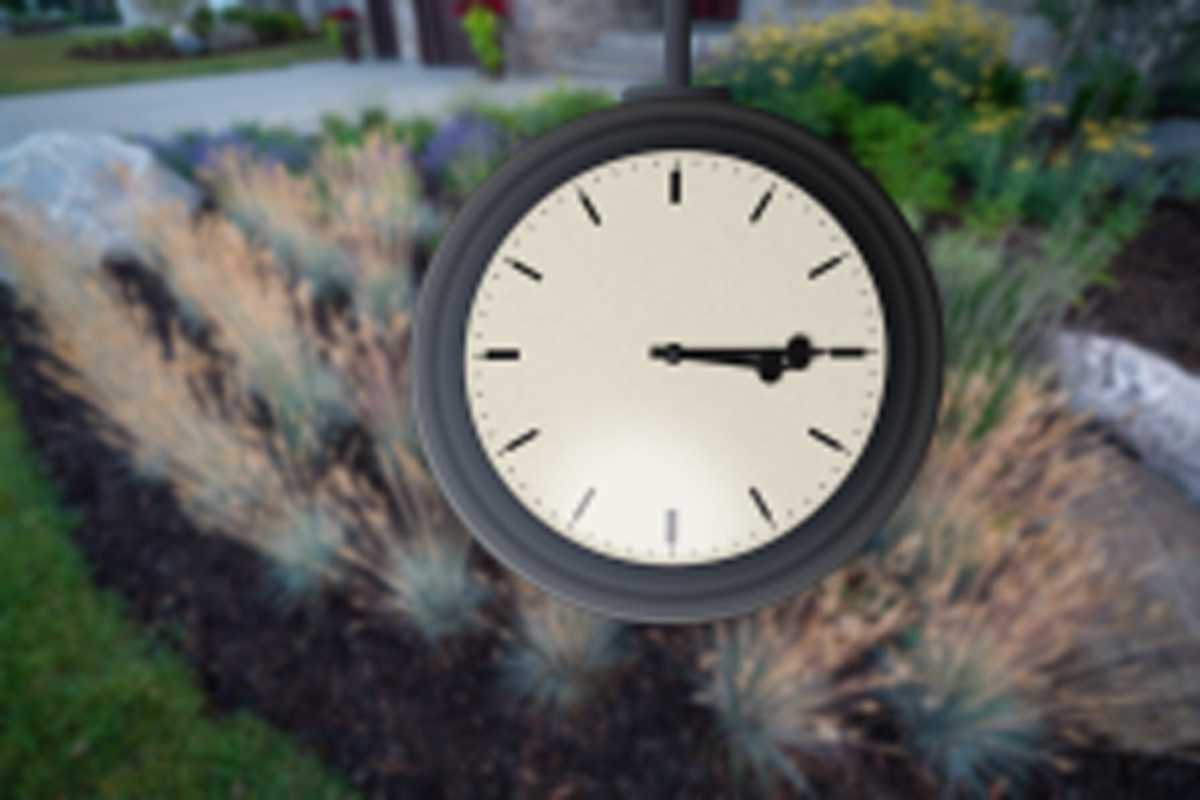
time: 3:15
